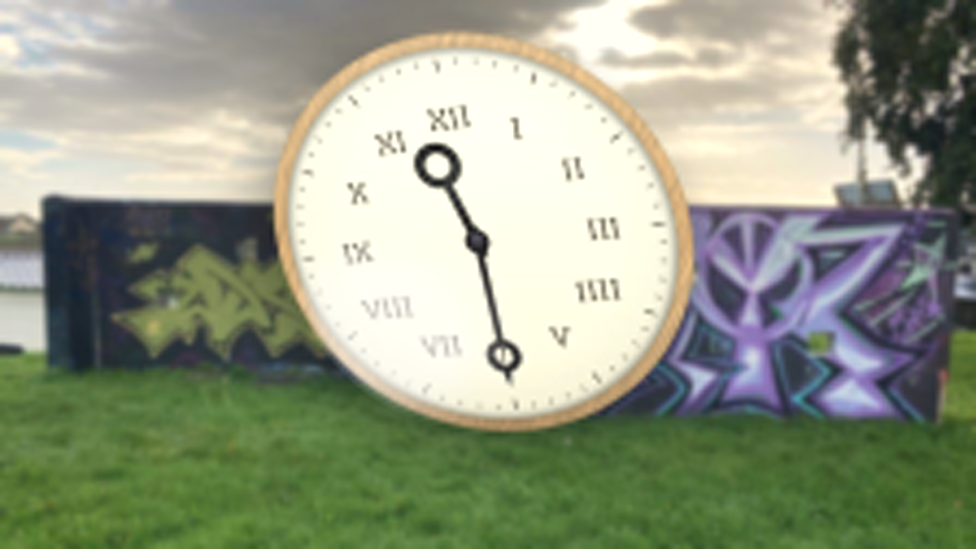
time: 11:30
